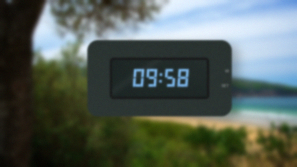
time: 9:58
